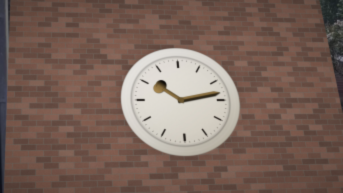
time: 10:13
